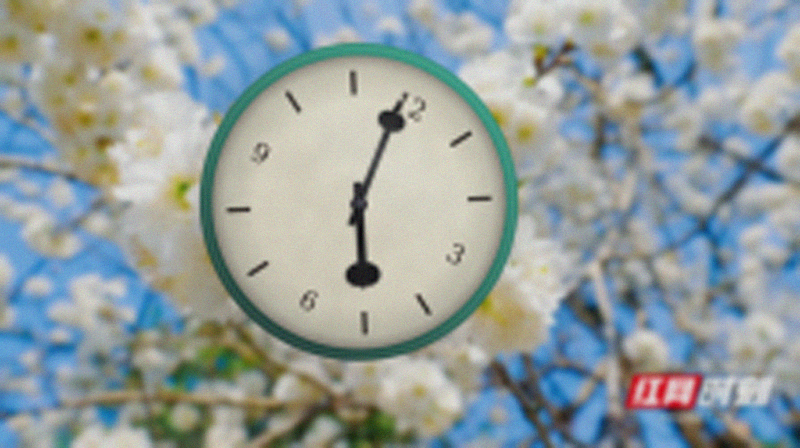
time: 4:59
